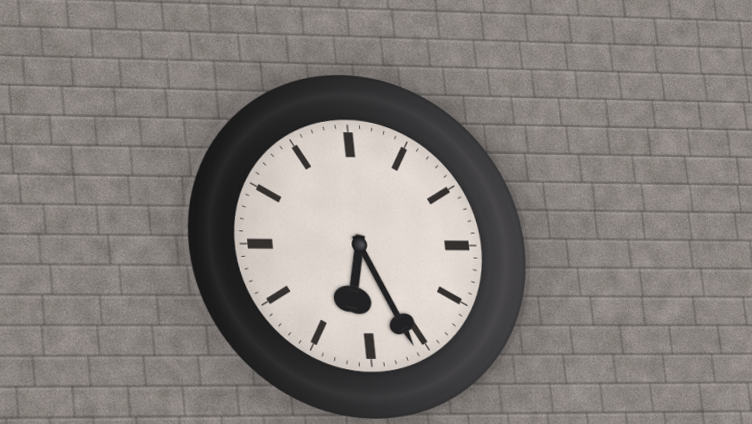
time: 6:26
